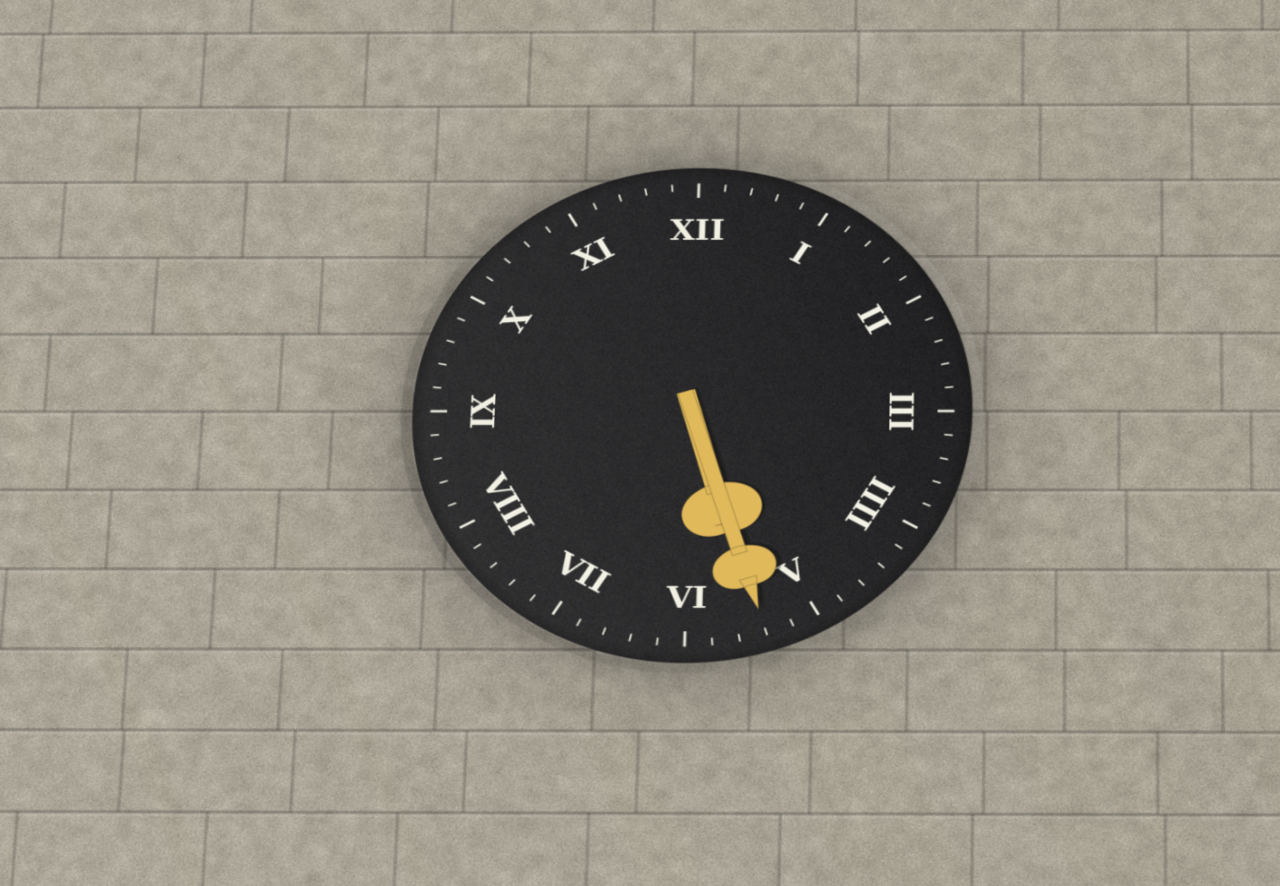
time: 5:27
